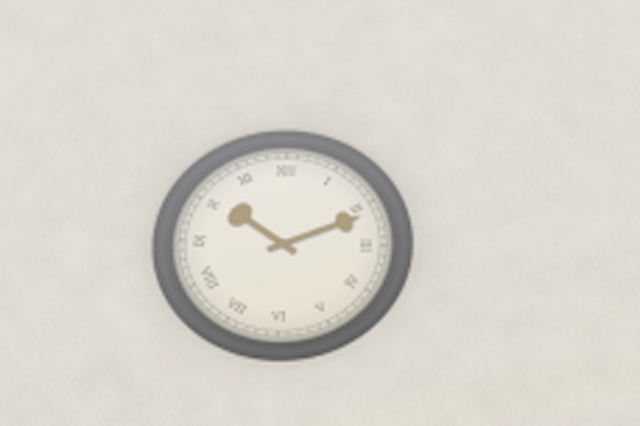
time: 10:11
